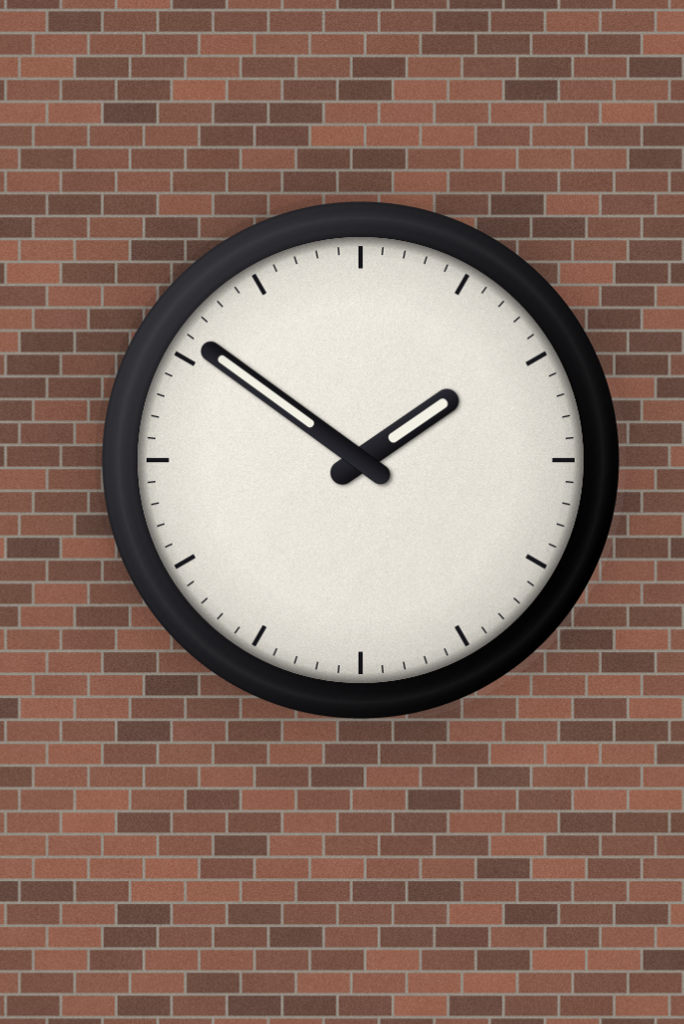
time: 1:51
